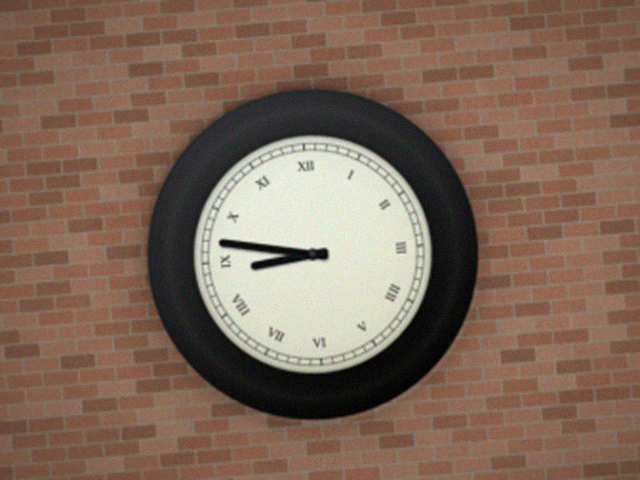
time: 8:47
